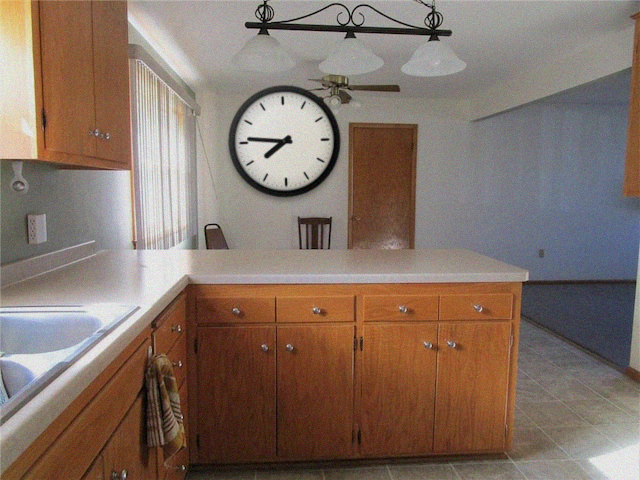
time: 7:46
